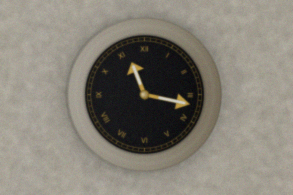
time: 11:17
